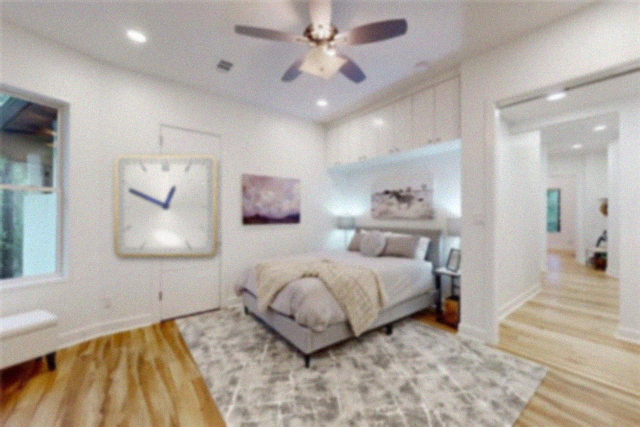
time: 12:49
